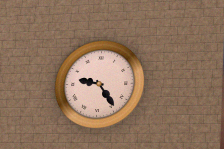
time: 9:24
